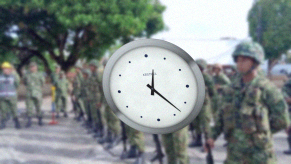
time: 12:23
